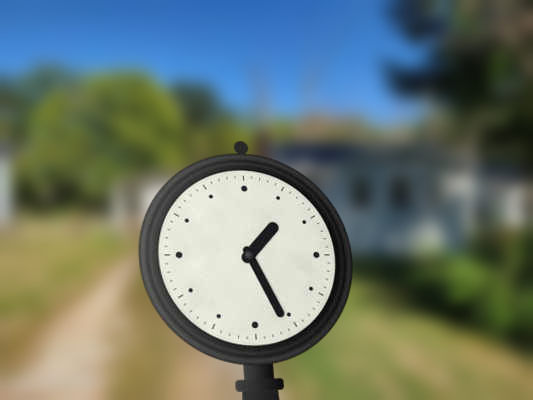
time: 1:26
